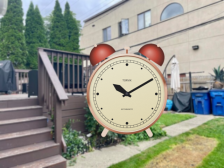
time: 10:10
